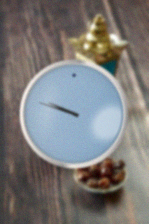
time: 9:48
